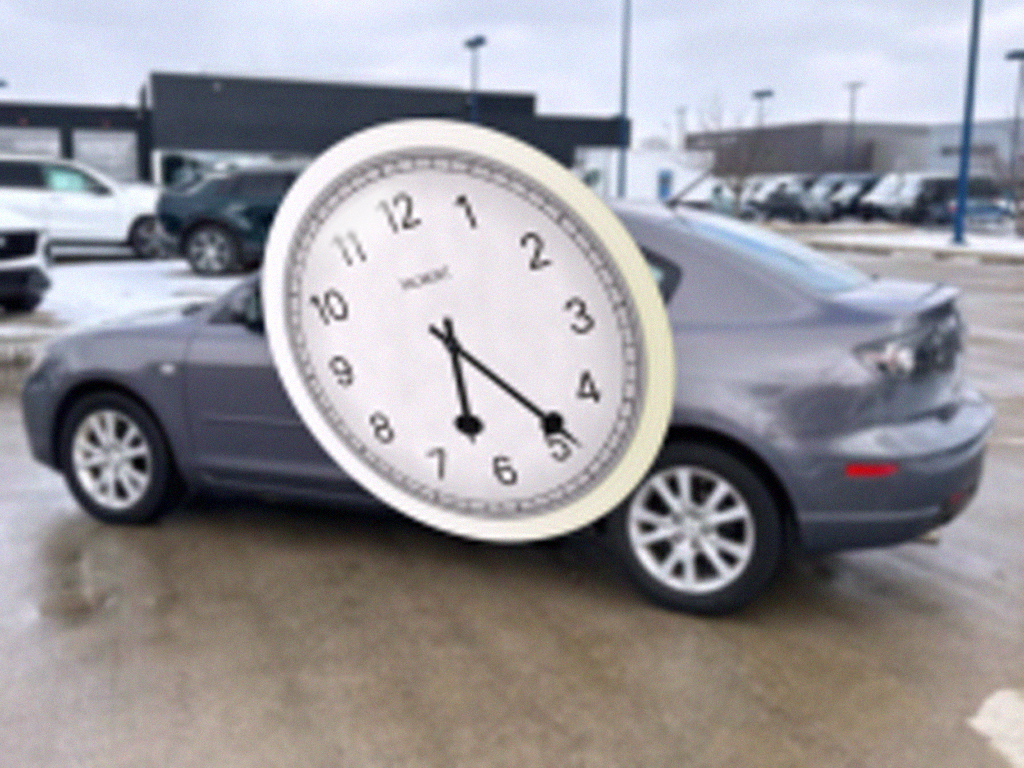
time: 6:24
